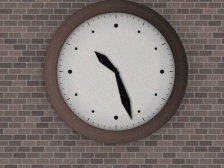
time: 10:27
